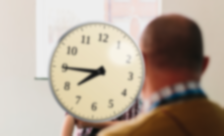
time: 7:45
